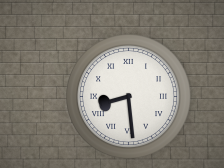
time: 8:29
